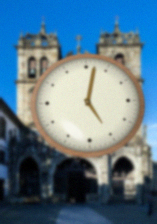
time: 5:02
